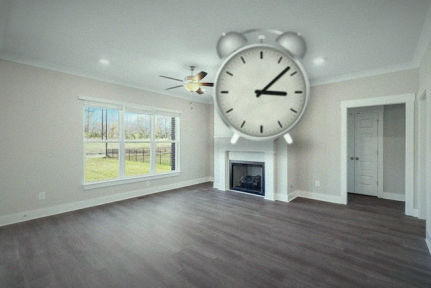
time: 3:08
